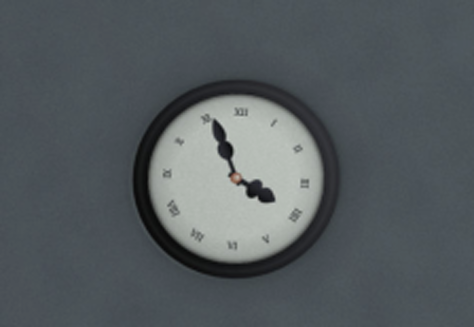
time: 3:56
